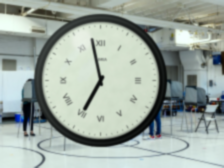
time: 6:58
